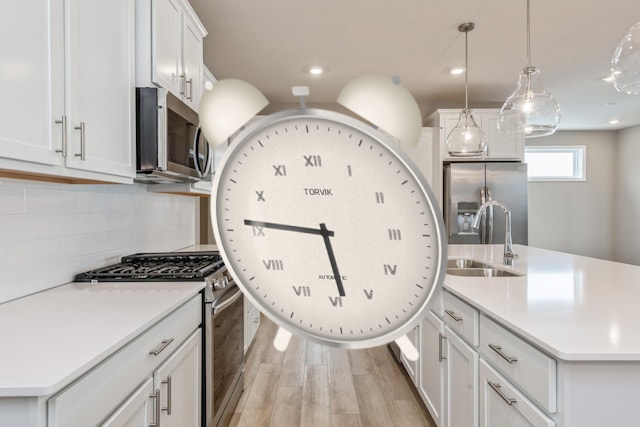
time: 5:46
